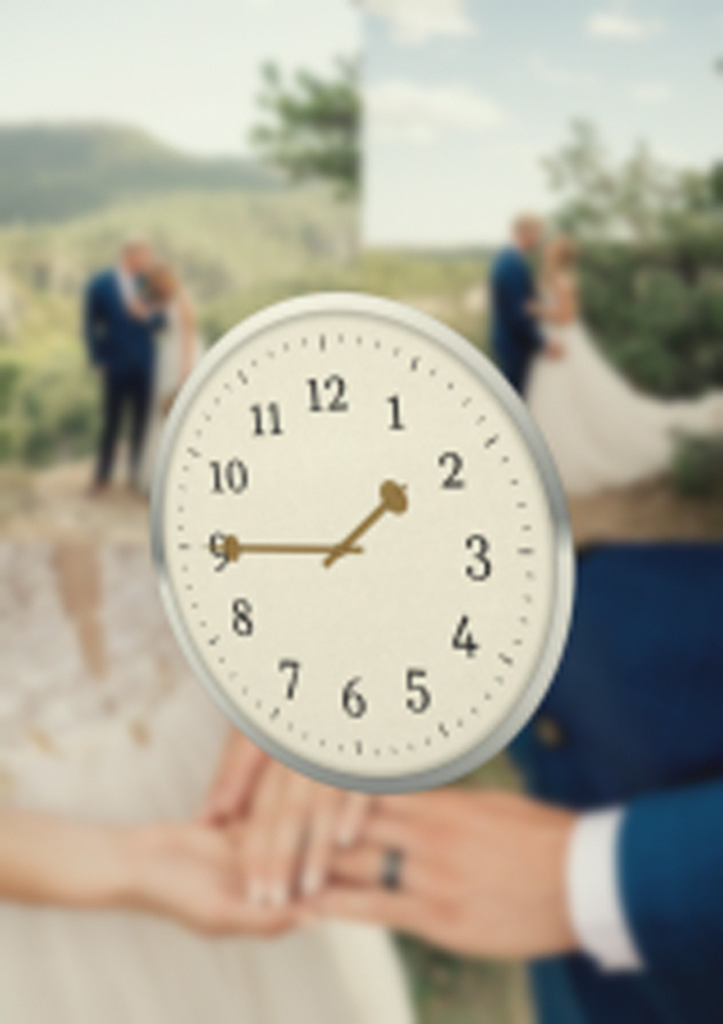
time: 1:45
